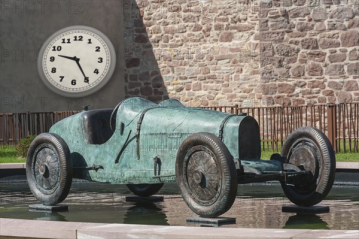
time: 9:25
